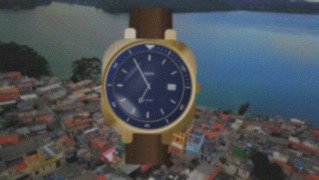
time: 6:55
